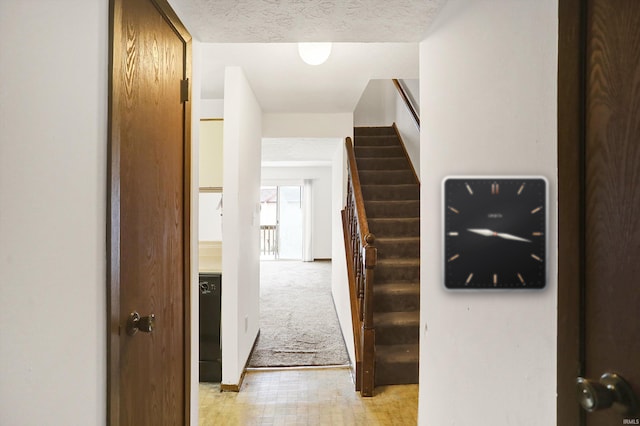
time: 9:17
